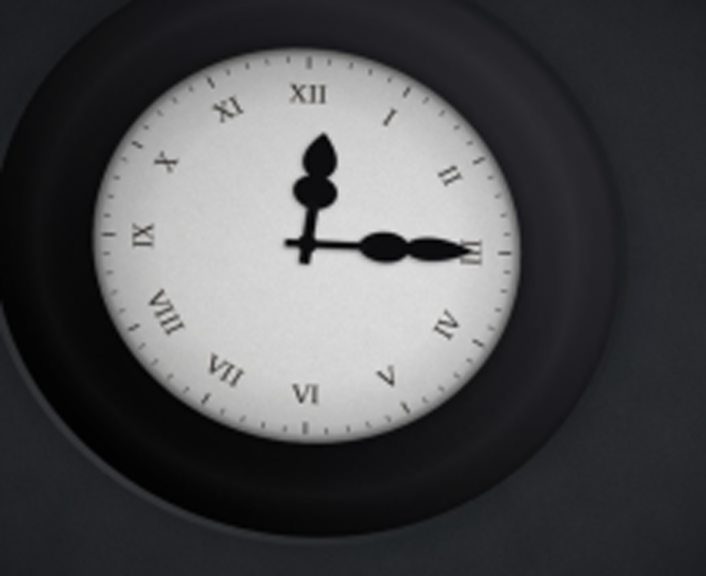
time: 12:15
